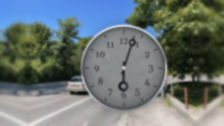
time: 6:03
